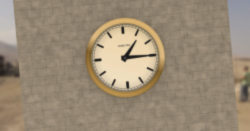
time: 1:15
